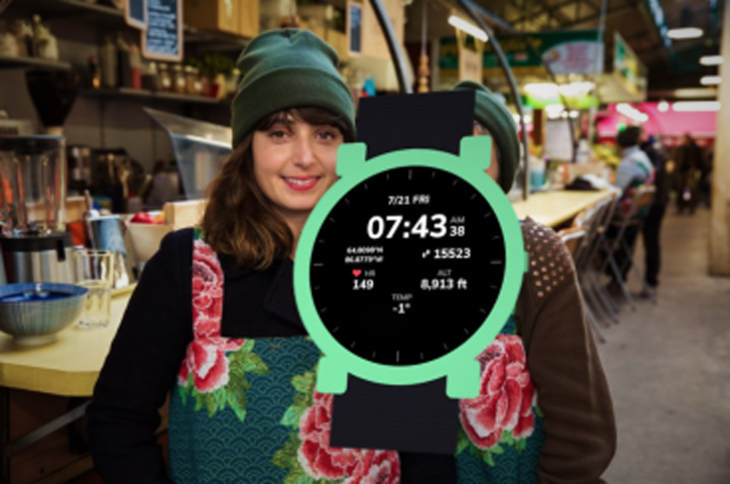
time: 7:43
